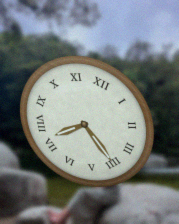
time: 7:20
